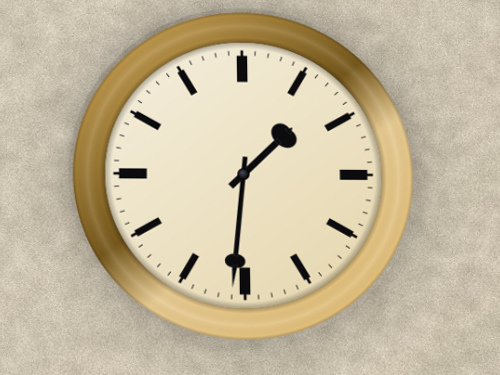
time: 1:31
